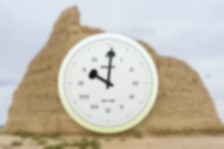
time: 10:01
